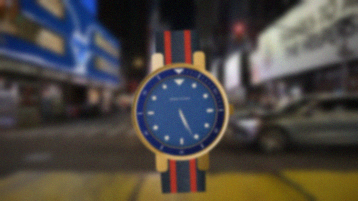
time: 5:26
